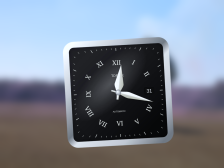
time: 12:18
